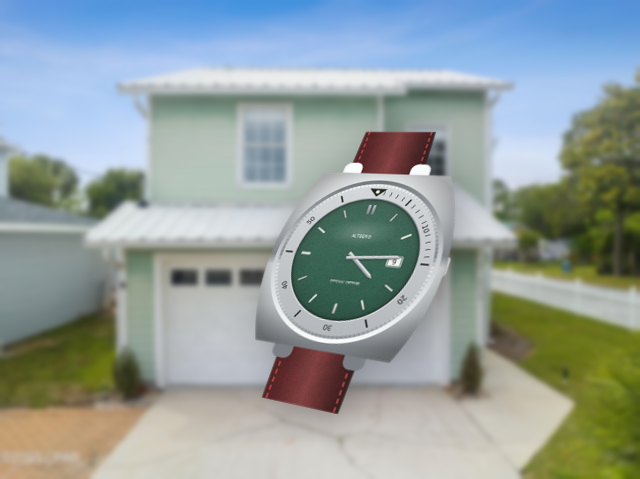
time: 4:14
